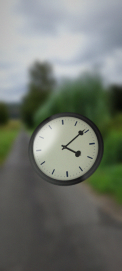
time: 4:09
